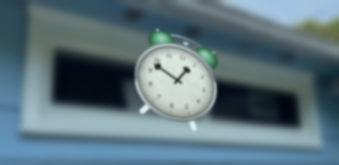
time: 12:48
